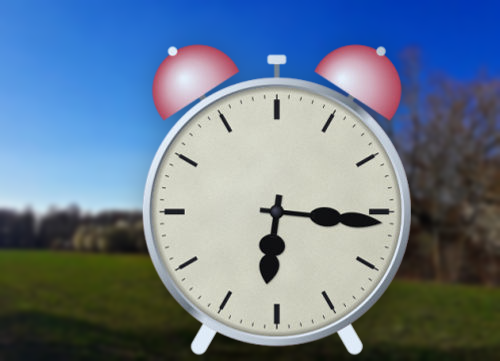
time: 6:16
